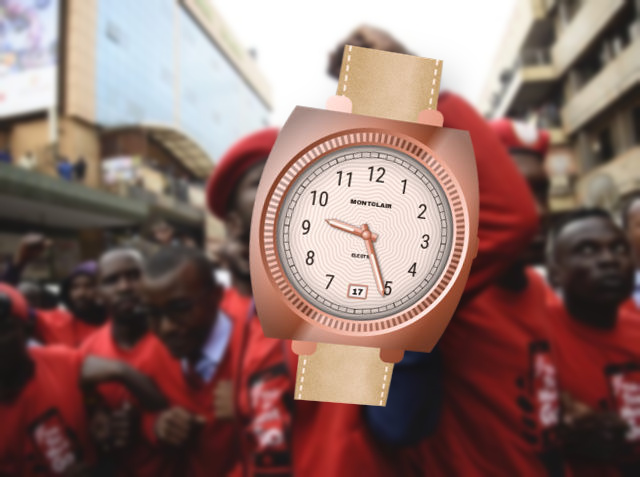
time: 9:26
